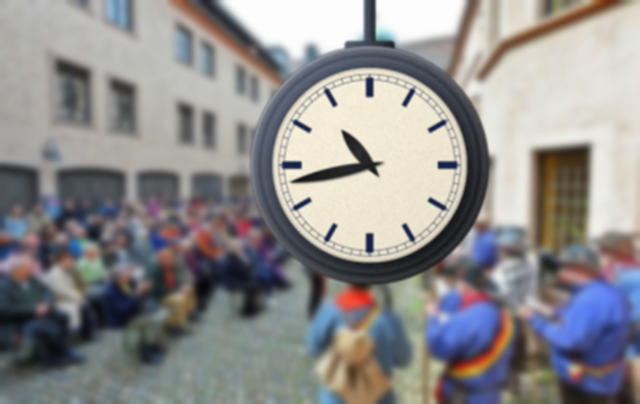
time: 10:43
